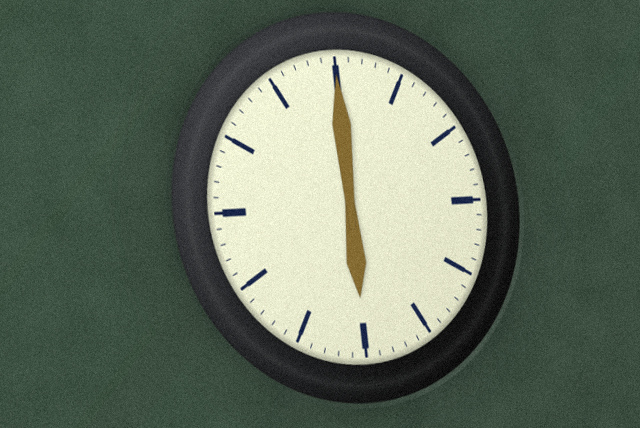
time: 6:00
